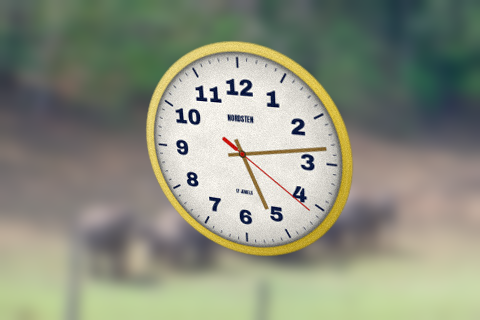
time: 5:13:21
